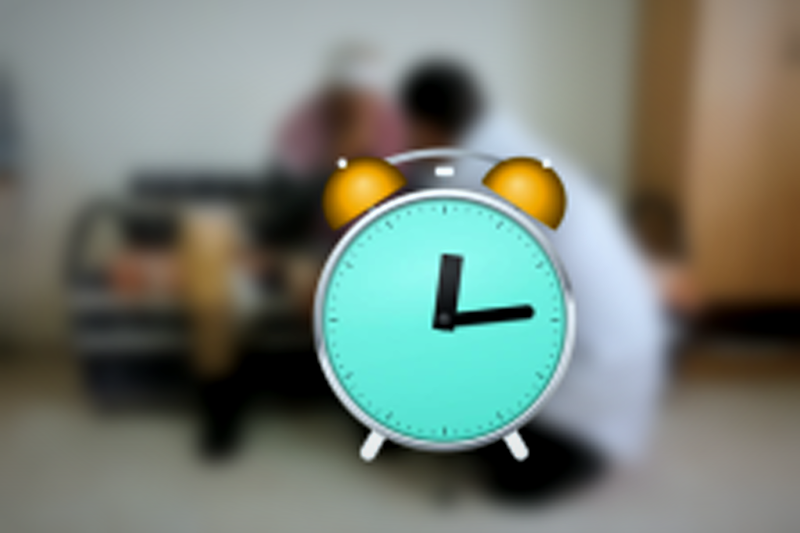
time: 12:14
